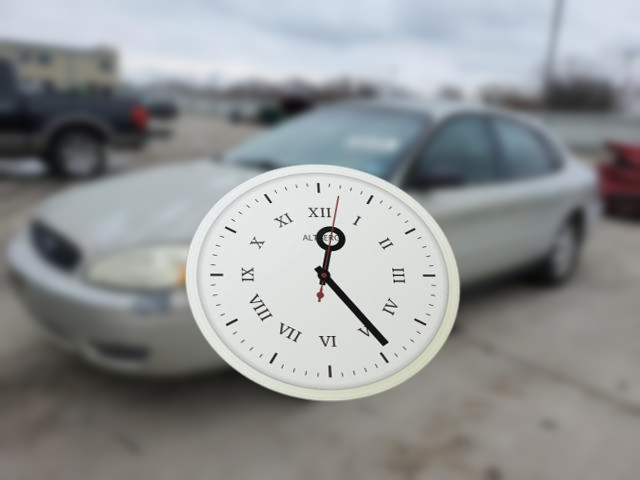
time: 12:24:02
